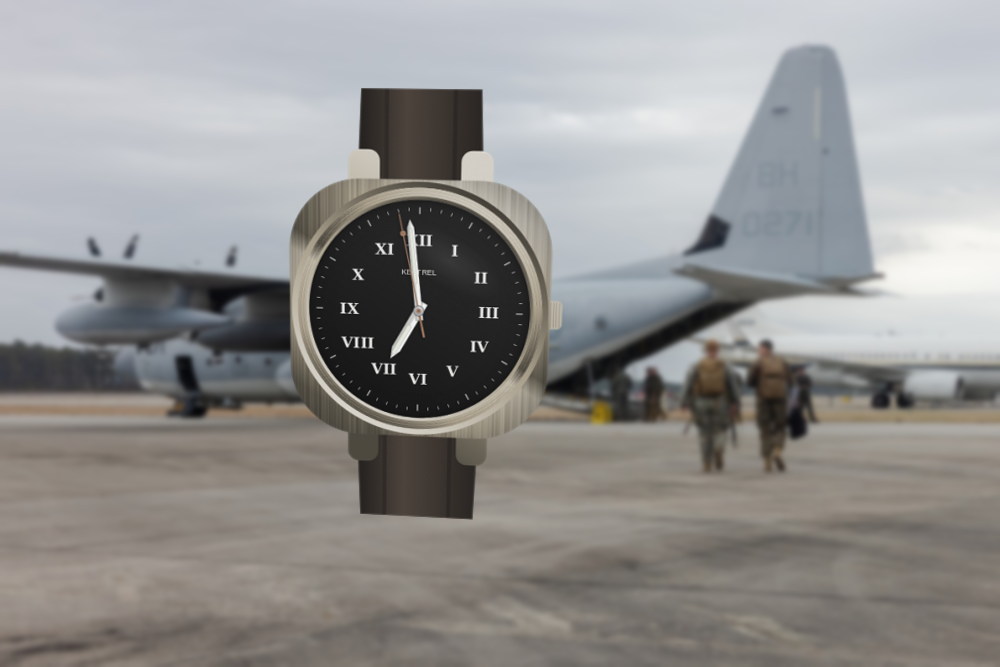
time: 6:58:58
